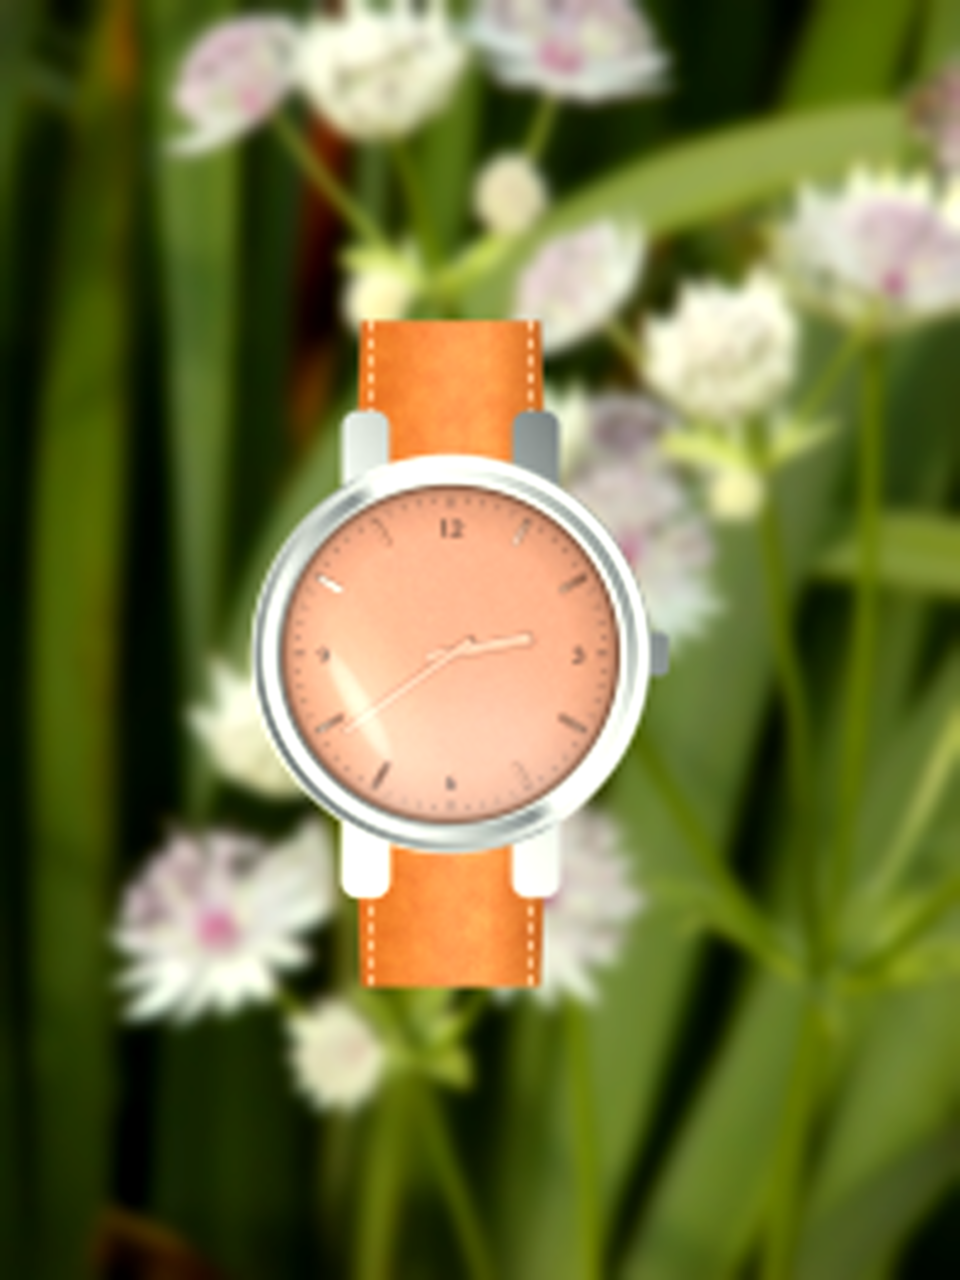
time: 2:39
